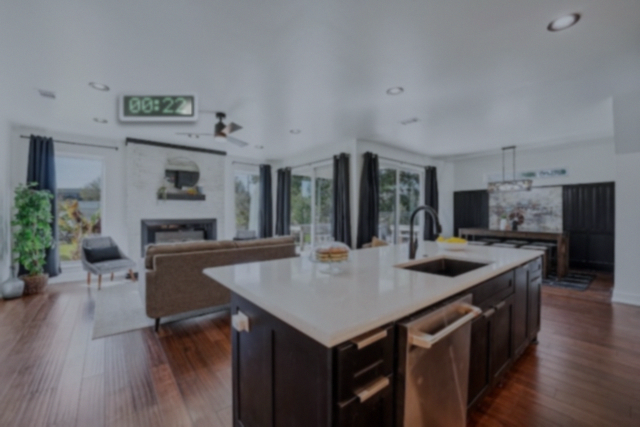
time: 0:22
